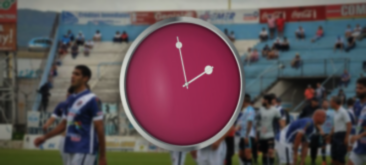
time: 1:58
